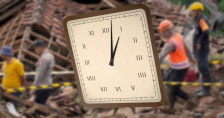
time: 1:02
